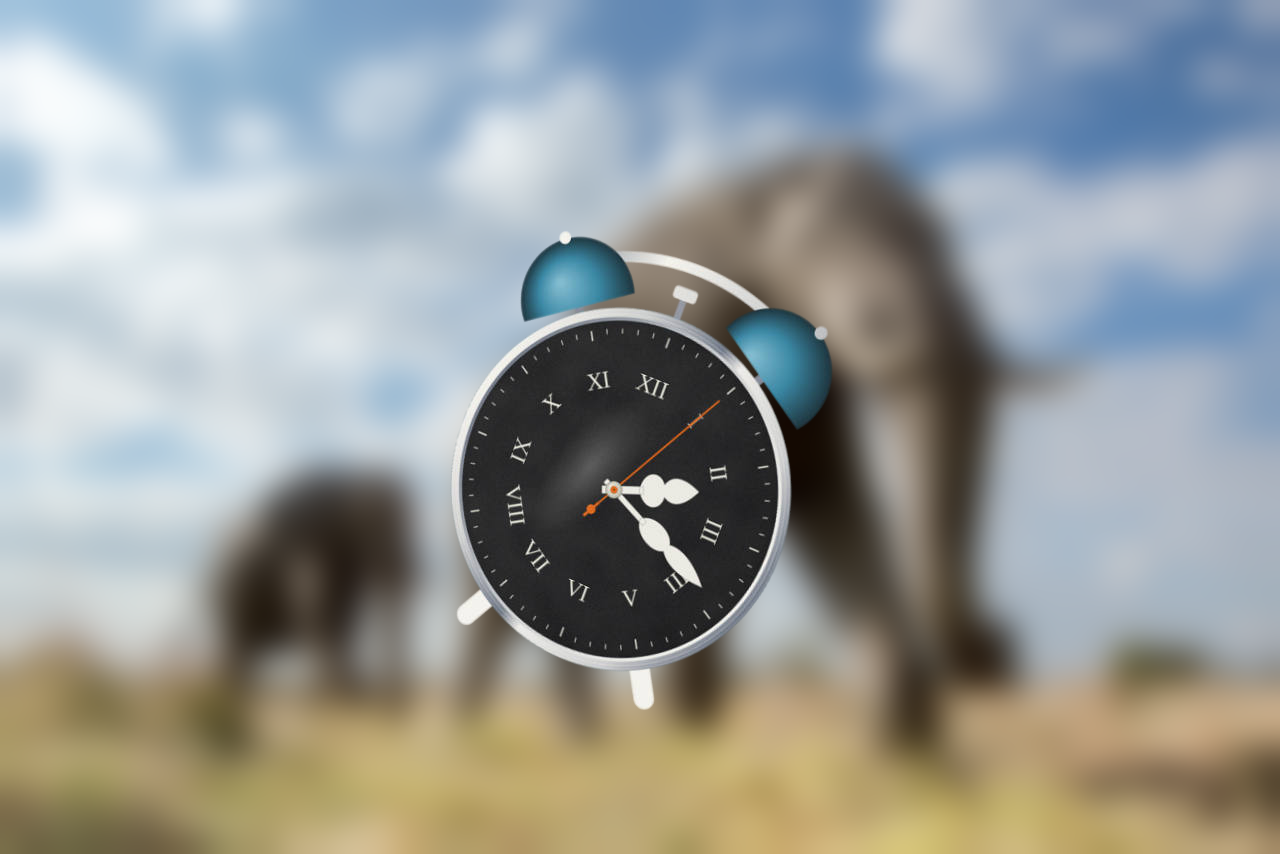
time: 2:19:05
